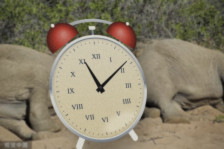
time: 11:09
